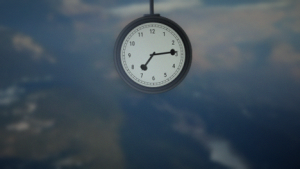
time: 7:14
